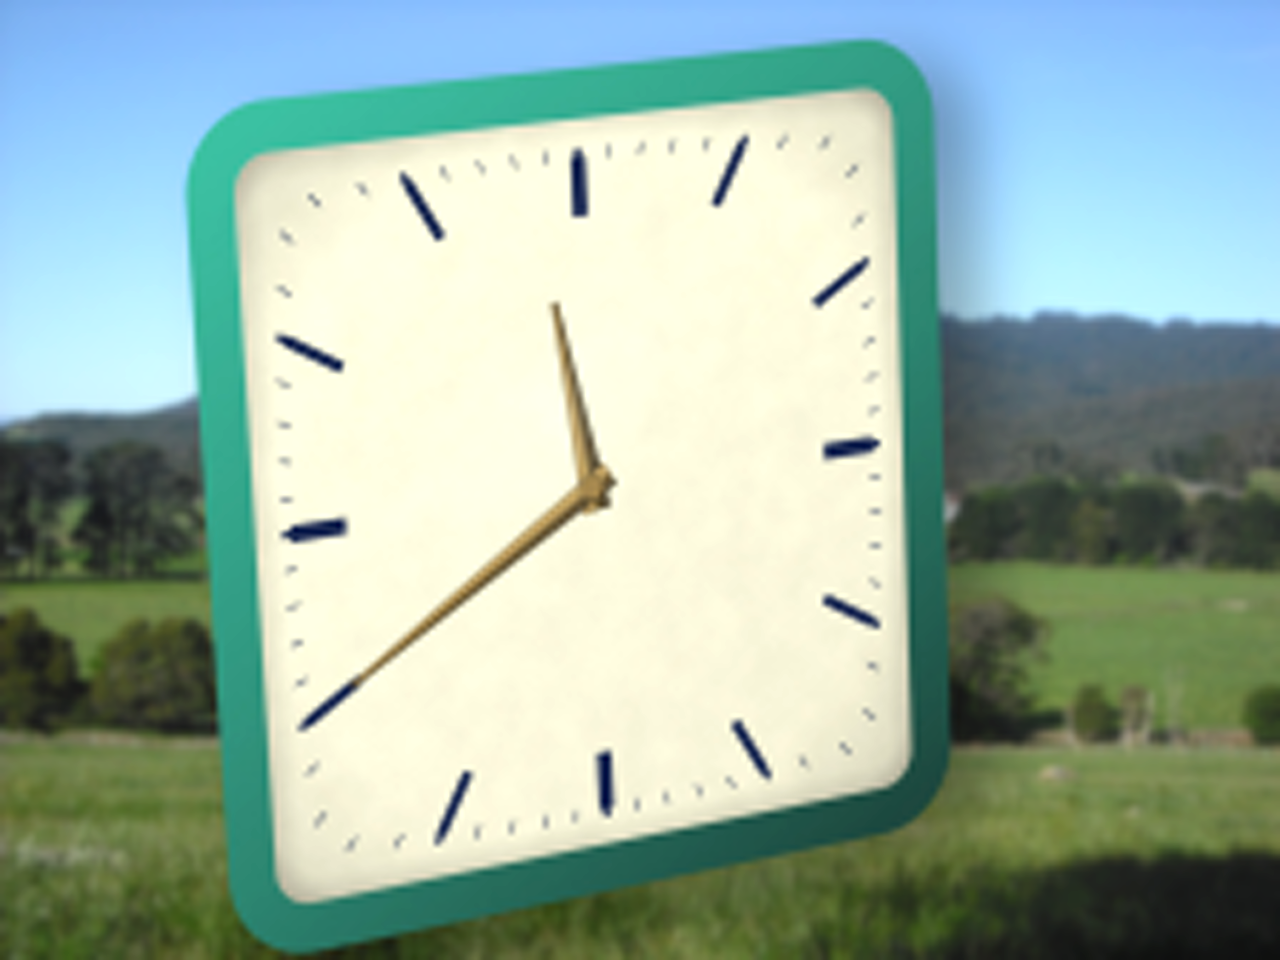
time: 11:40
